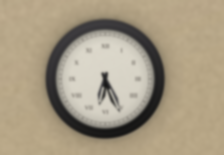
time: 6:26
